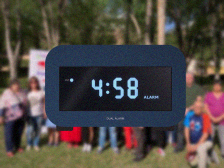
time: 4:58
